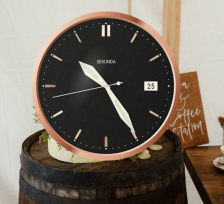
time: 10:24:43
